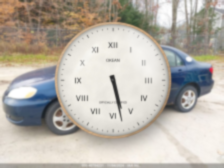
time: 5:28
